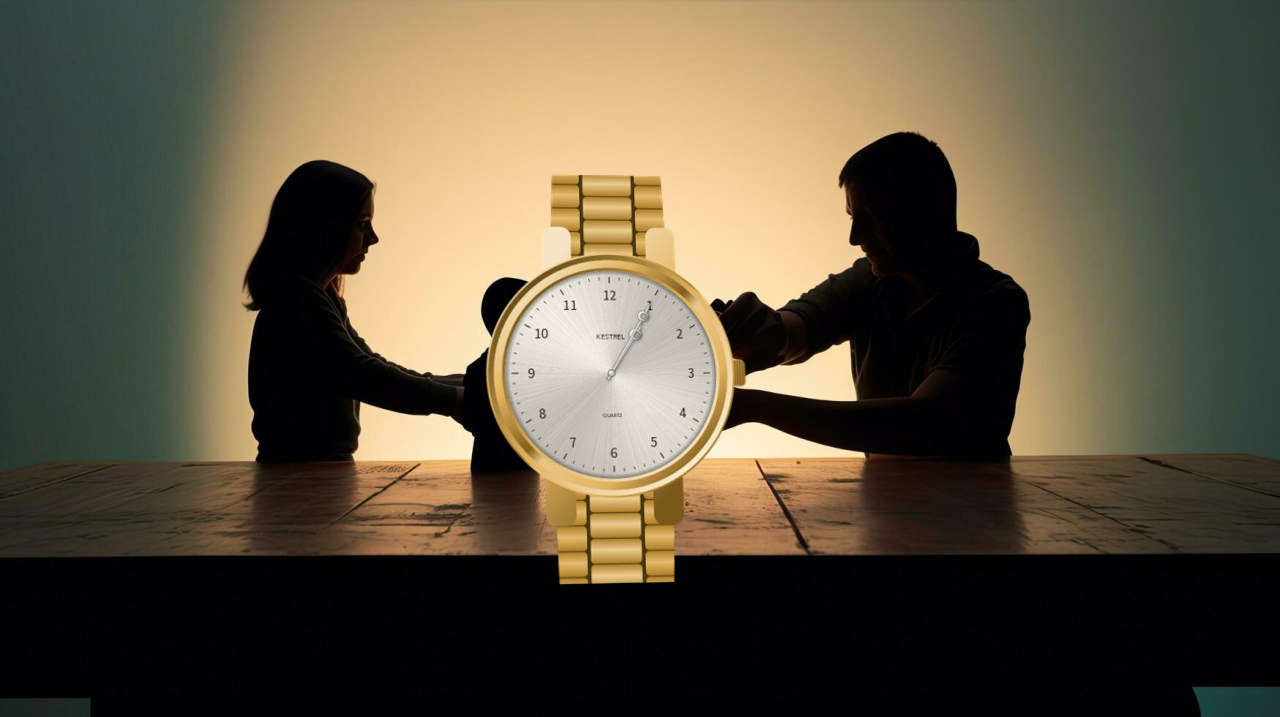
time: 1:05
